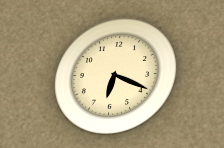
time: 6:19
